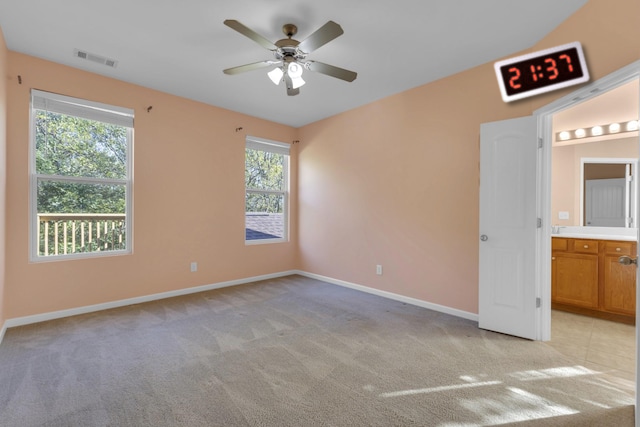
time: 21:37
